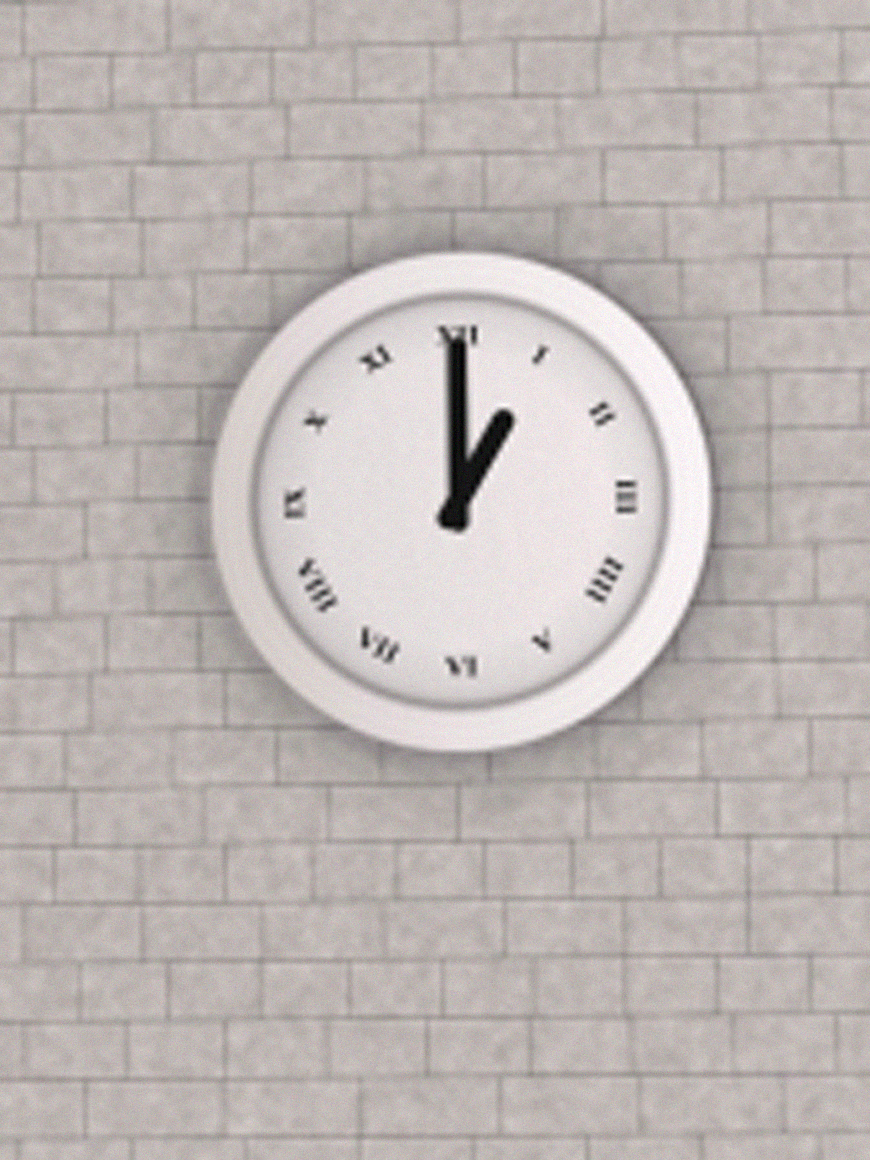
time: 1:00
